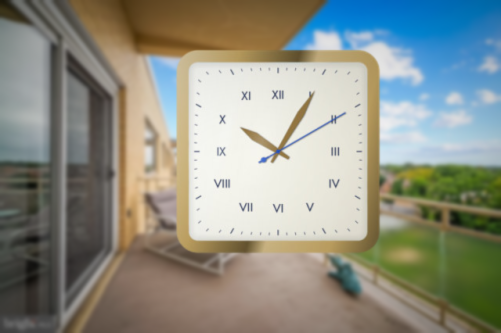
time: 10:05:10
